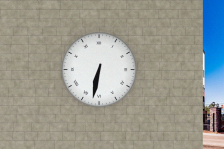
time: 6:32
